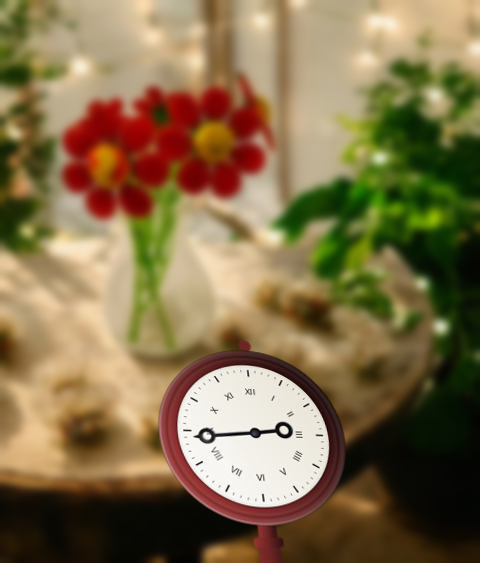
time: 2:44
